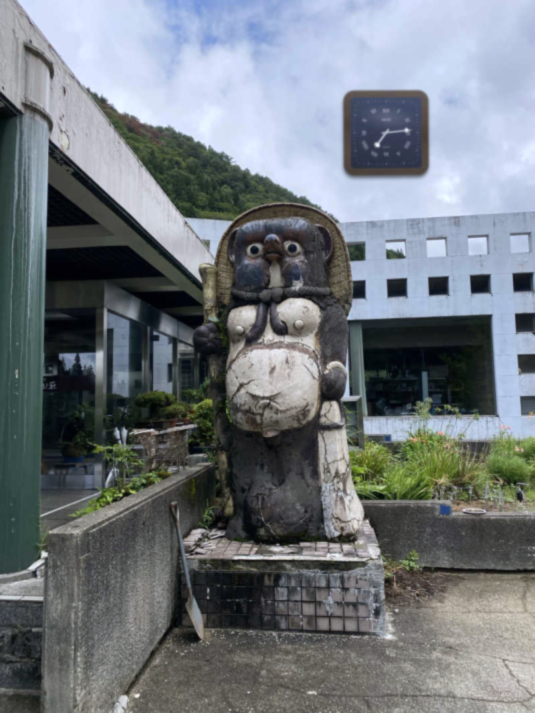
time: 7:14
